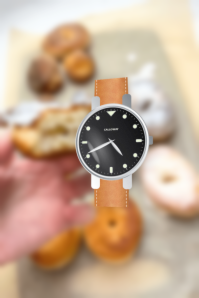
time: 4:41
